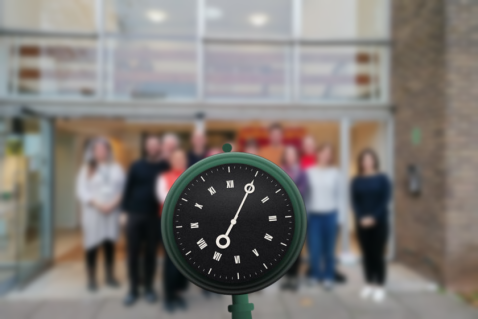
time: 7:05
